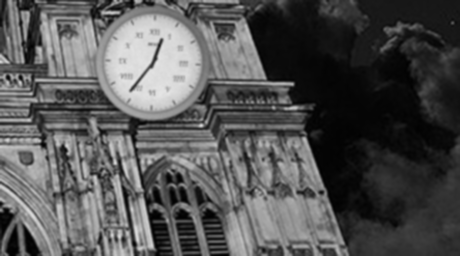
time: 12:36
